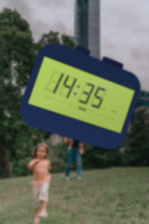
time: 14:35
